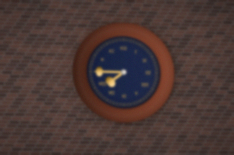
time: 7:45
